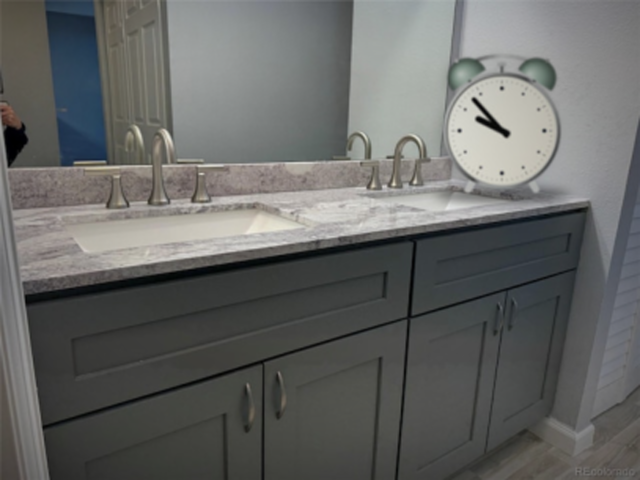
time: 9:53
